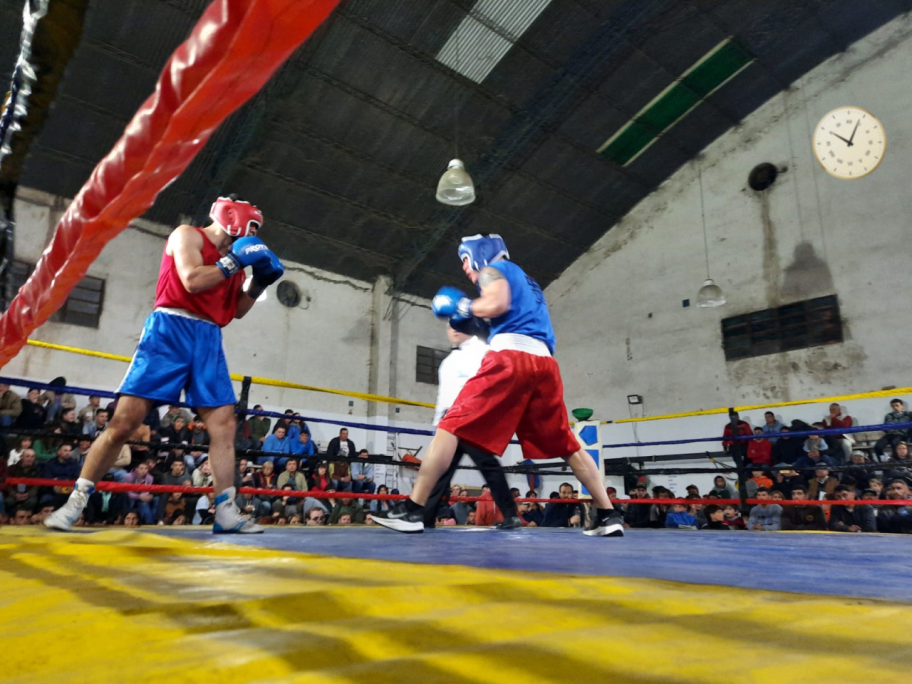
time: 10:04
